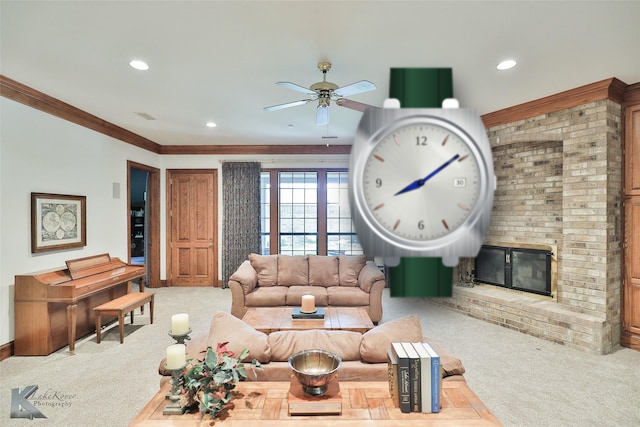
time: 8:09
